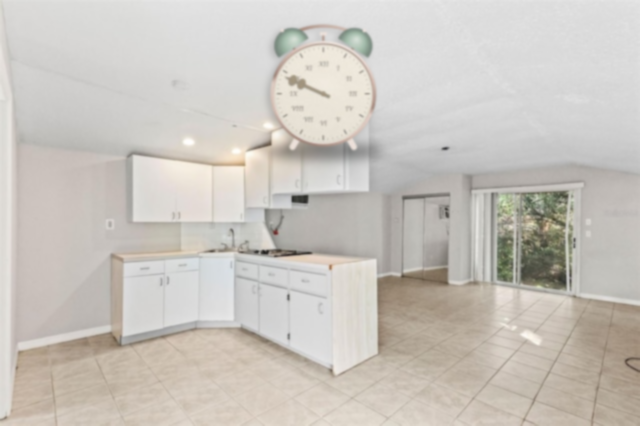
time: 9:49
